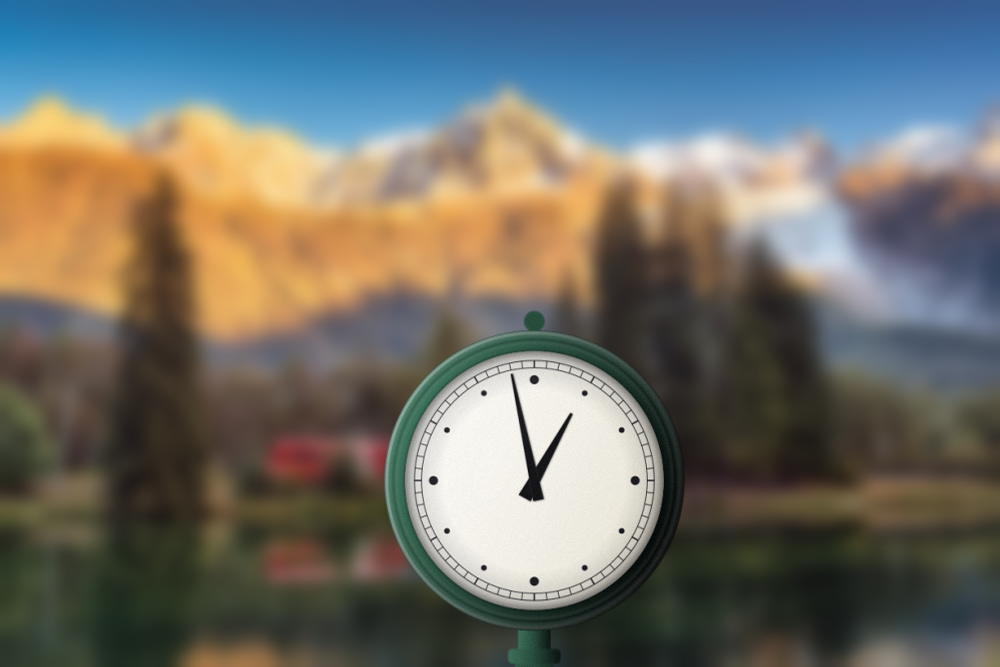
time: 12:58
